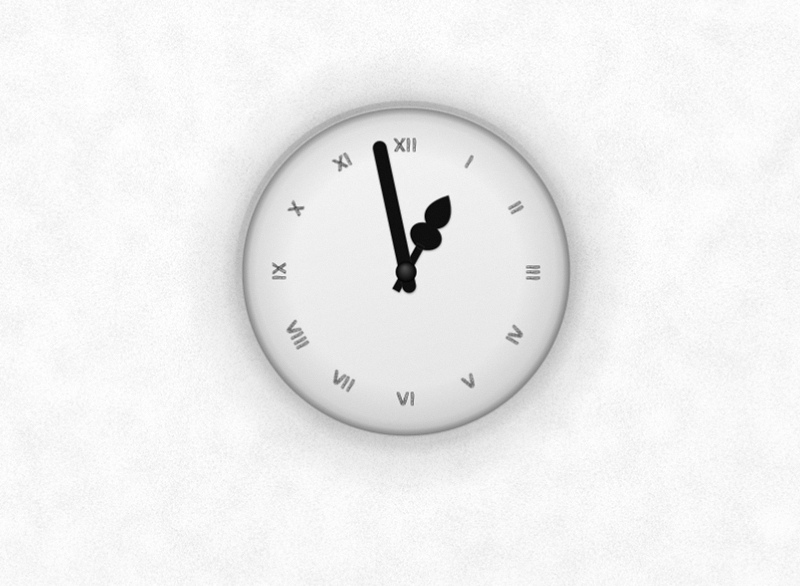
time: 12:58
